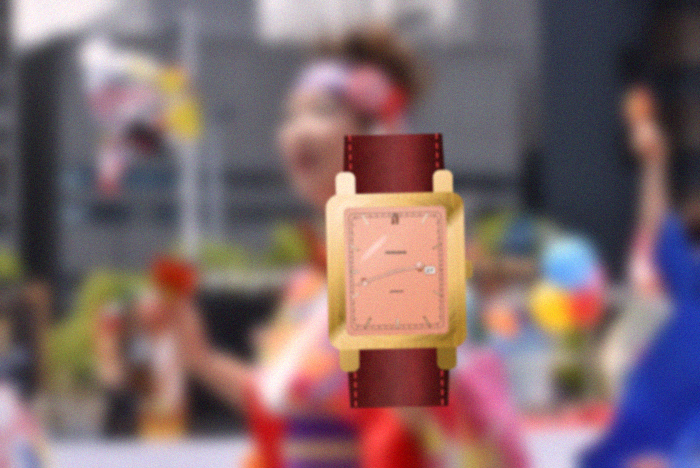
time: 2:42
